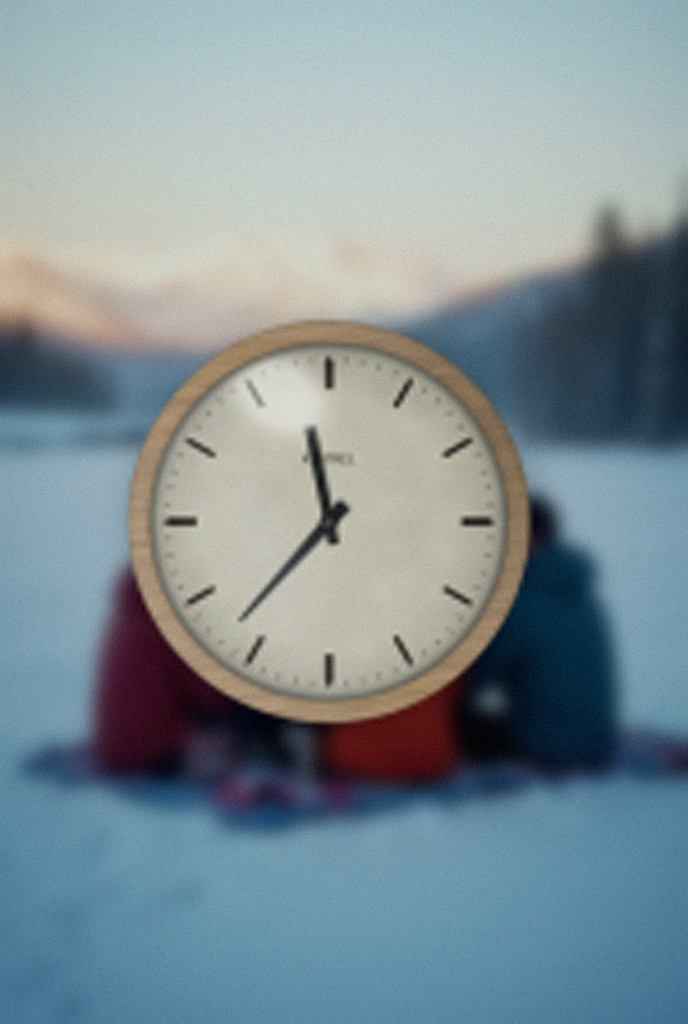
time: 11:37
